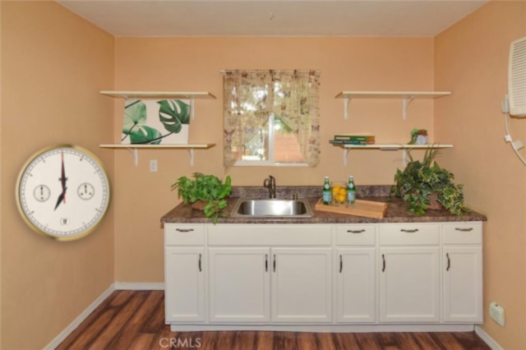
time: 7:00
